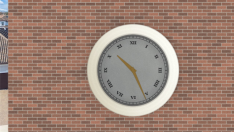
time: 10:26
